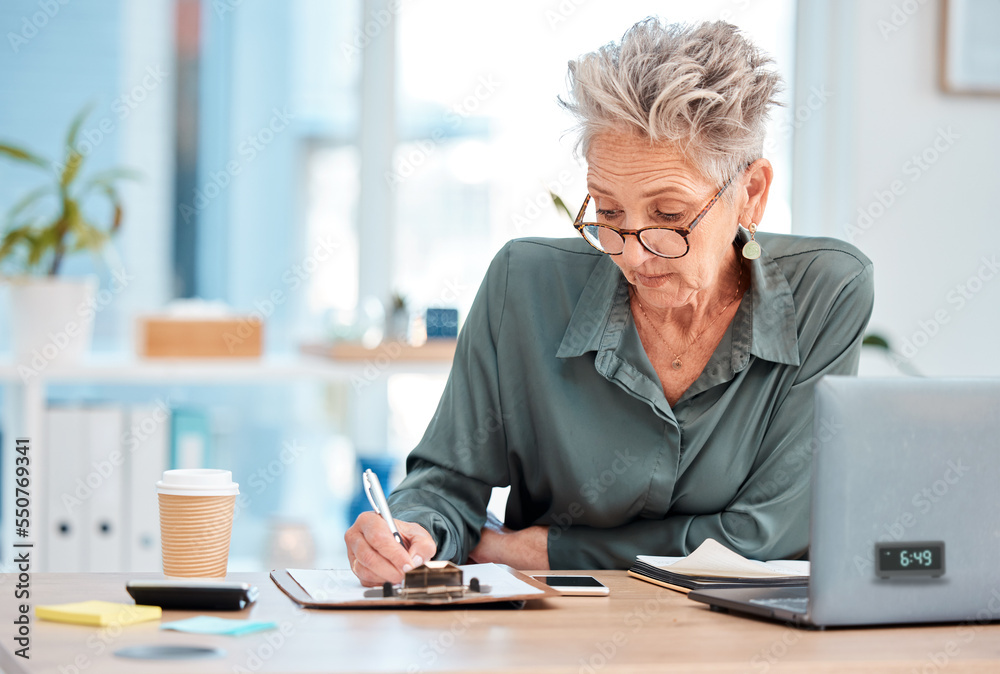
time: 6:49
